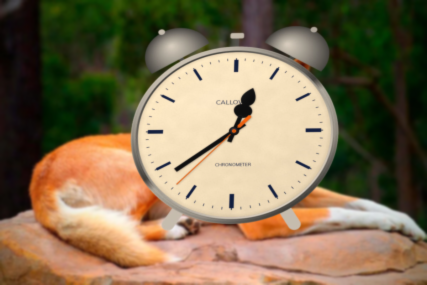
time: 12:38:37
